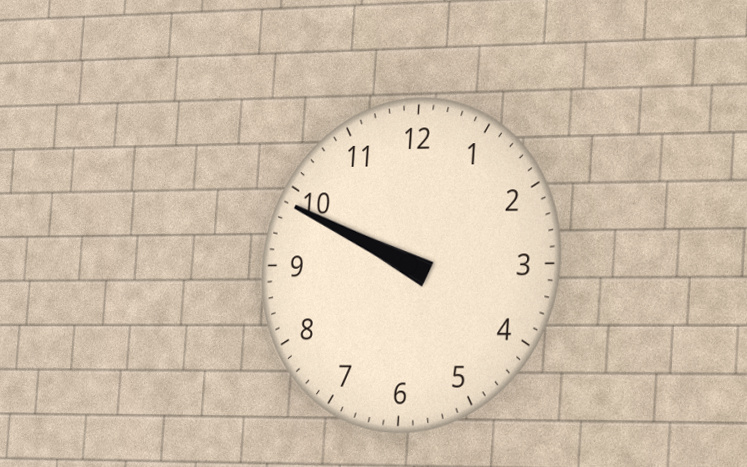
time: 9:49
